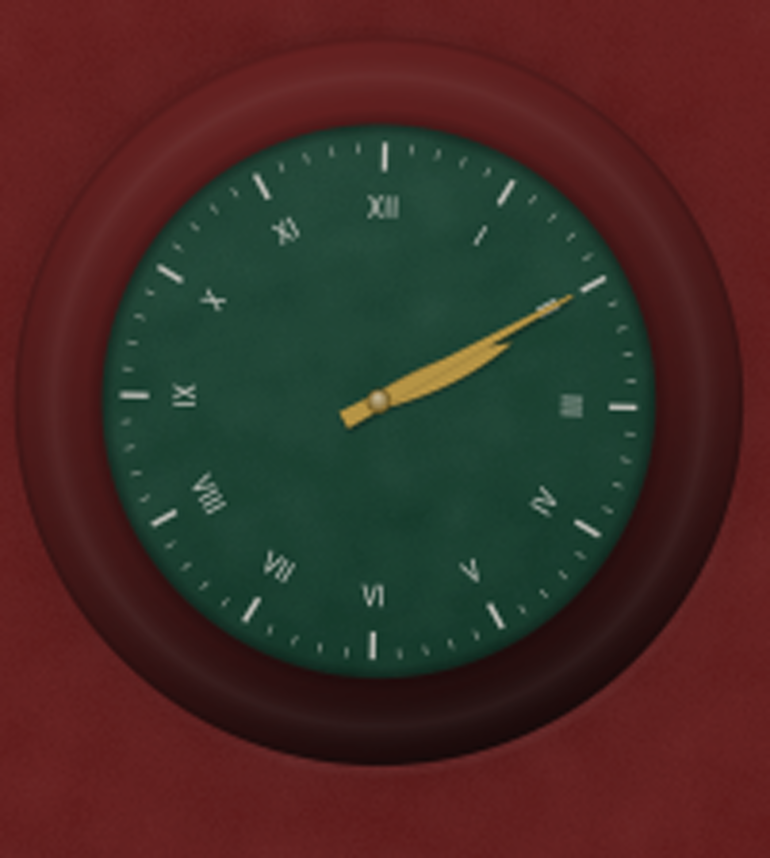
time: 2:10
